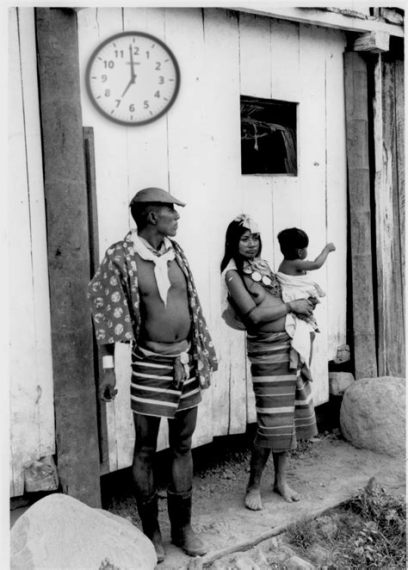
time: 6:59
